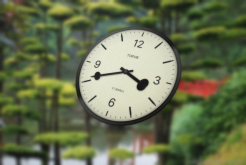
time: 3:41
